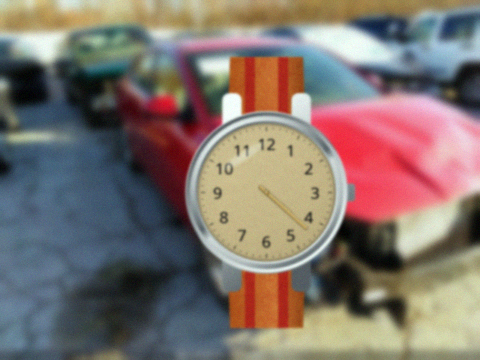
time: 4:22
